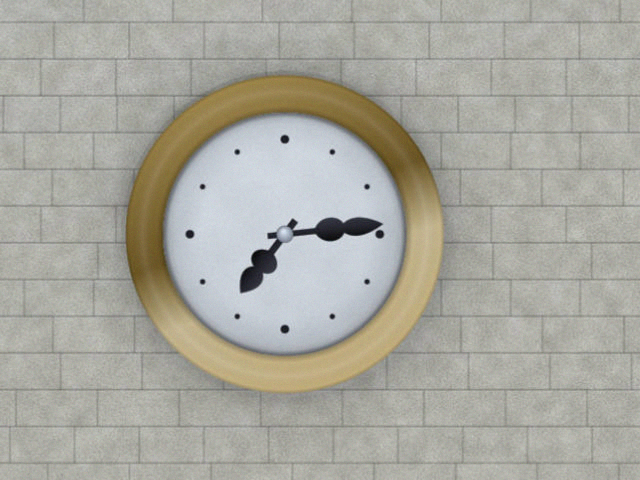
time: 7:14
